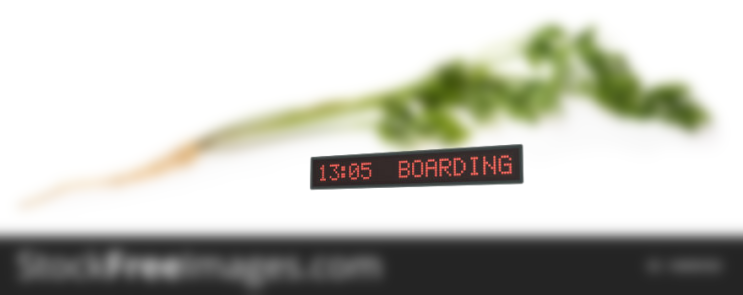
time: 13:05
